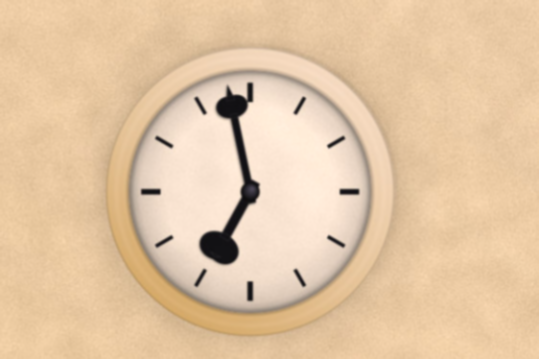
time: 6:58
